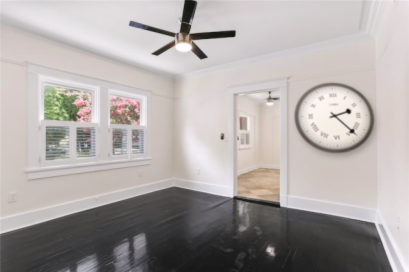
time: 2:23
